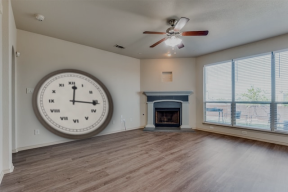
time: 12:16
